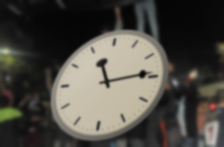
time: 11:14
